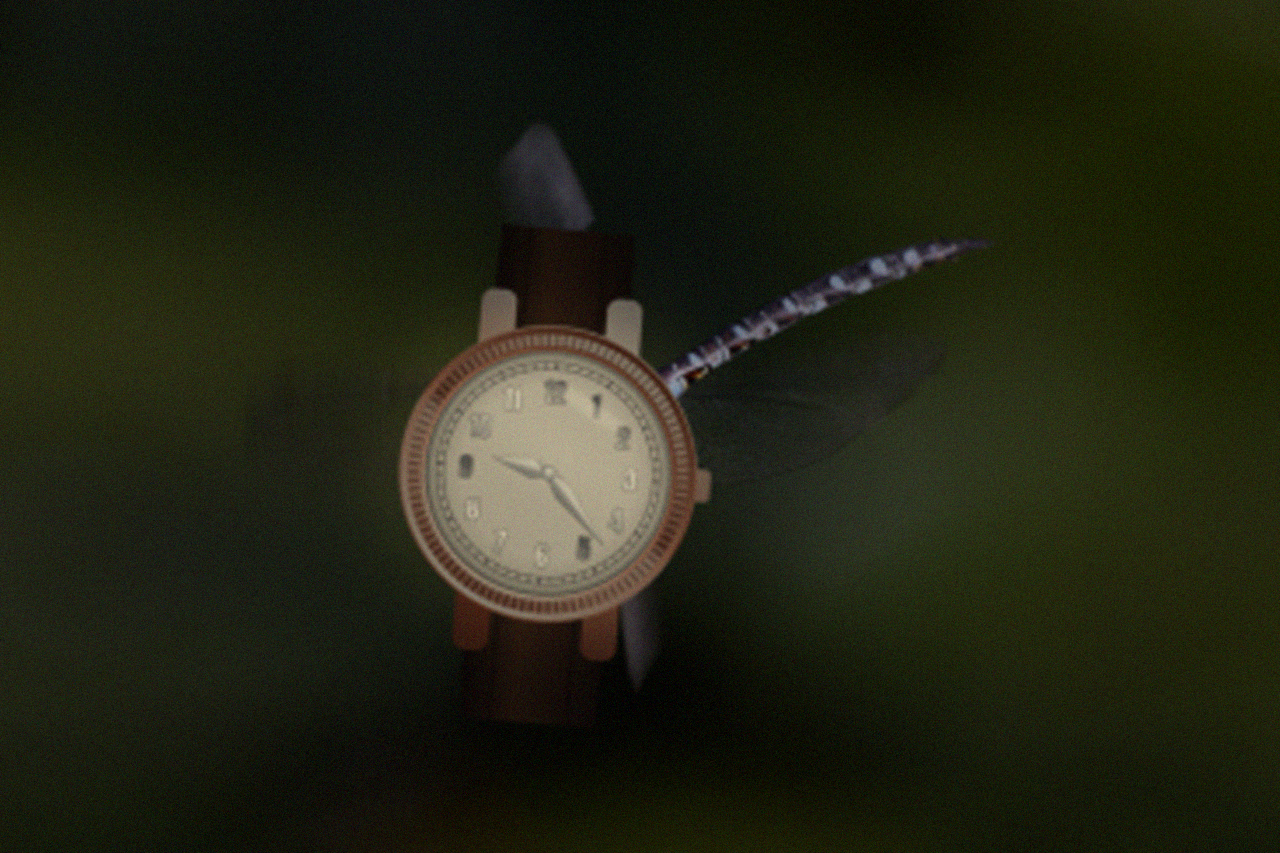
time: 9:23
